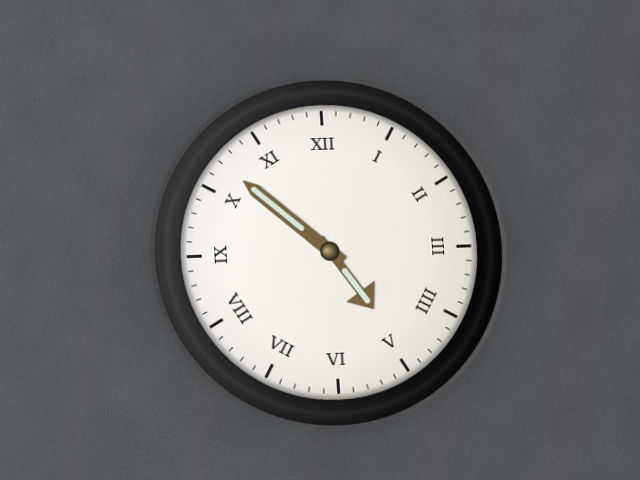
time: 4:52
